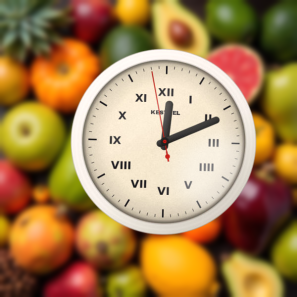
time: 12:10:58
